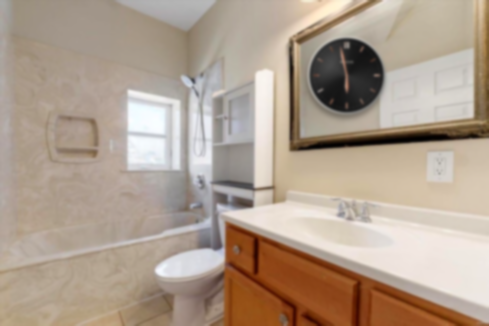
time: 5:58
